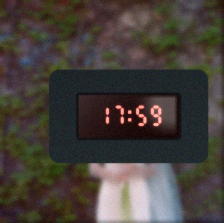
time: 17:59
